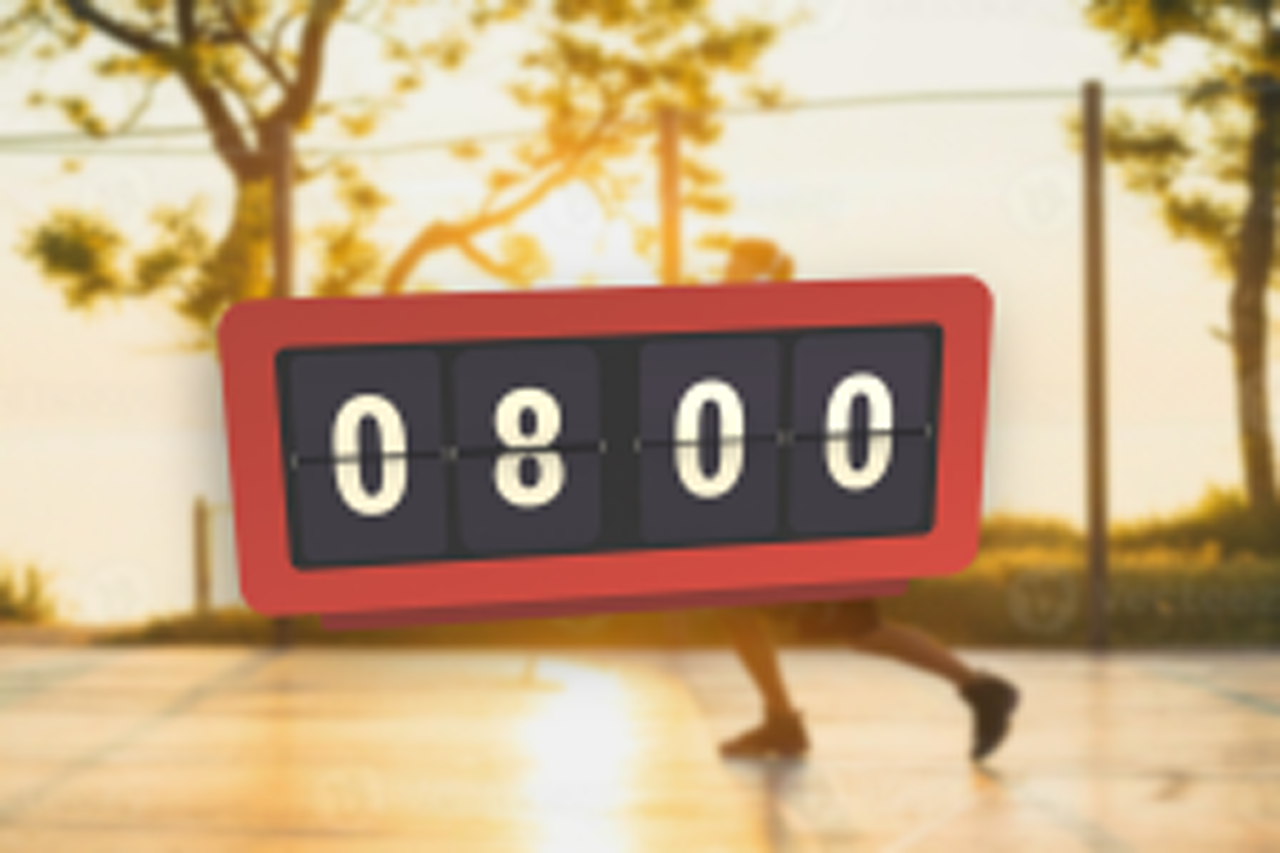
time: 8:00
